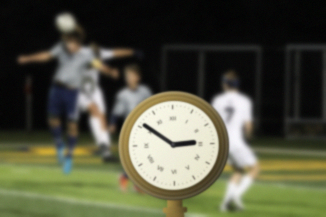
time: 2:51
